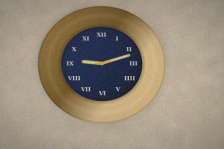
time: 9:12
